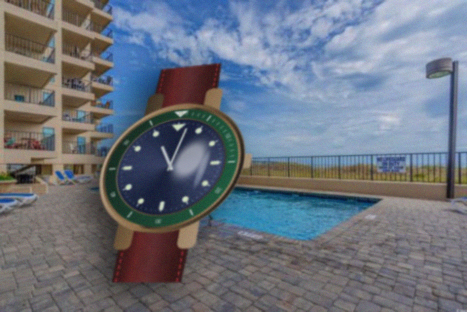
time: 11:02
